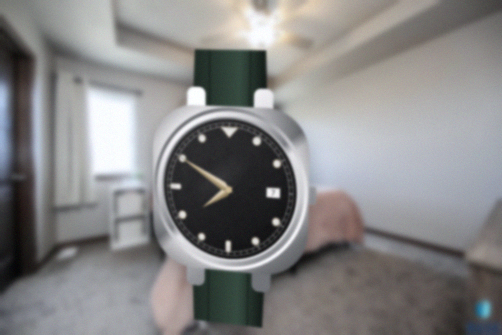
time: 7:50
